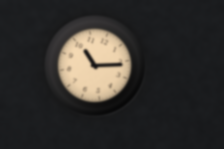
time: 10:11
